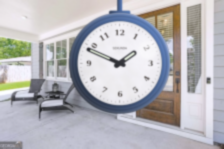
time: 1:49
